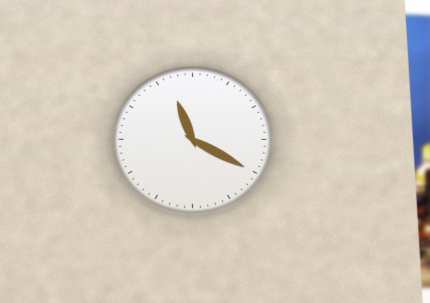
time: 11:20
